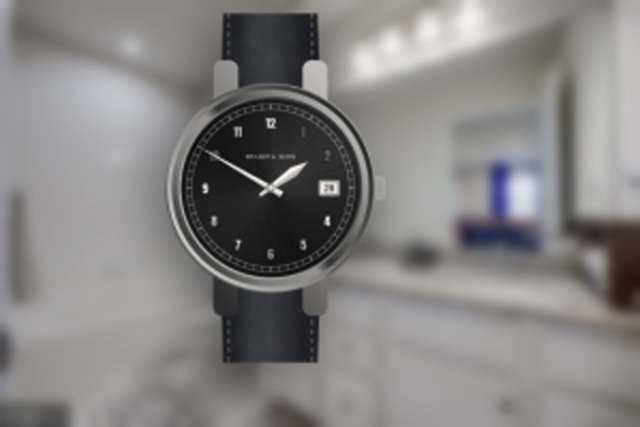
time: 1:50
